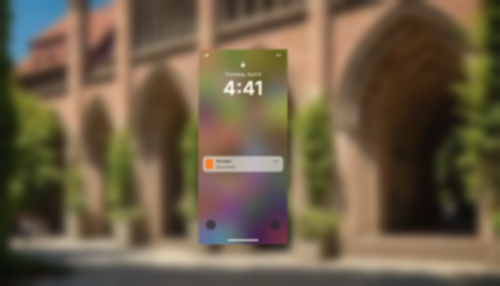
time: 4:41
